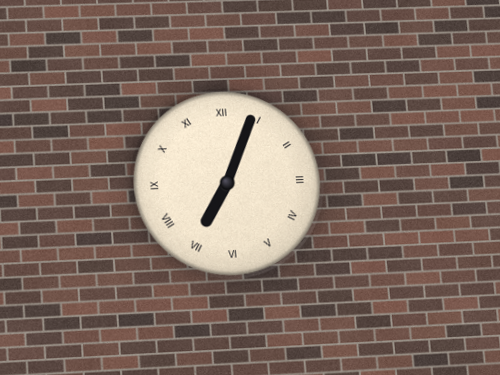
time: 7:04
